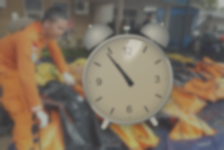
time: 10:54
